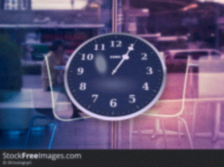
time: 1:05
